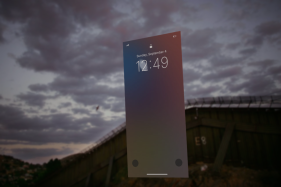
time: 12:49
